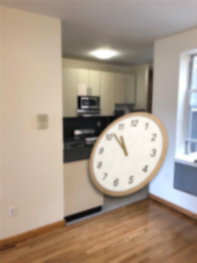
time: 10:52
